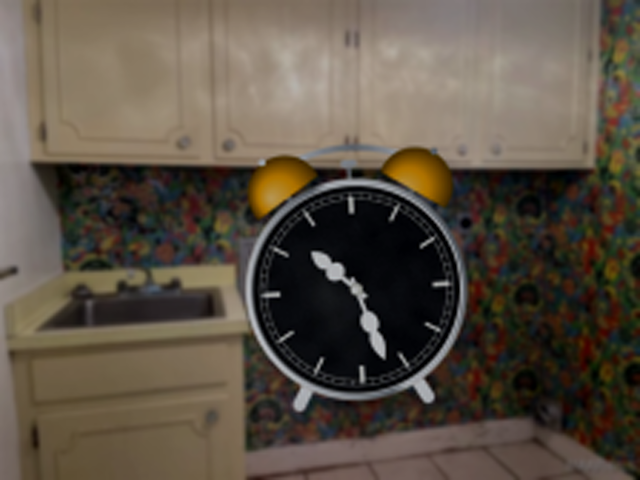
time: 10:27
